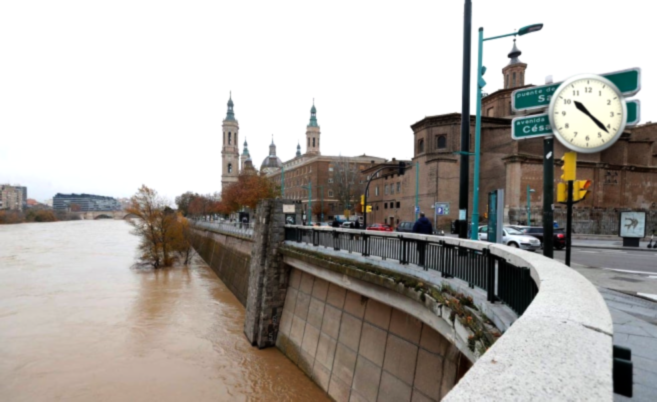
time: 10:22
